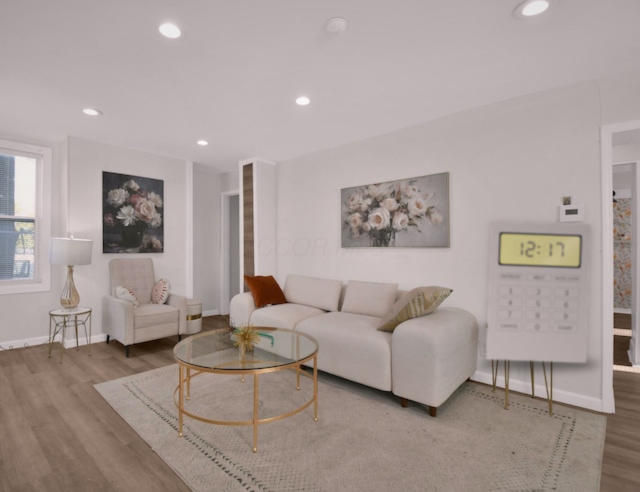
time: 12:17
